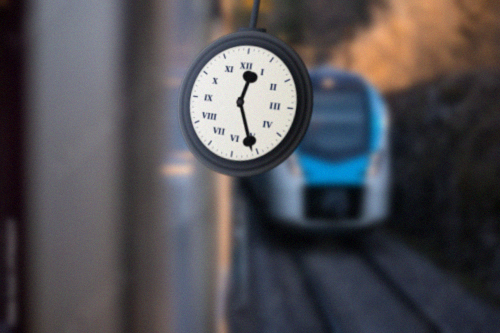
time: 12:26
